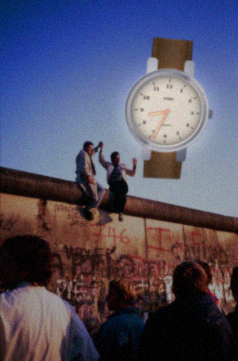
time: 8:34
